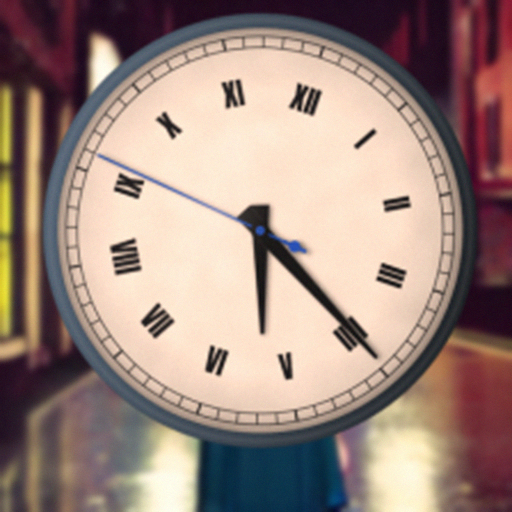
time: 5:19:46
